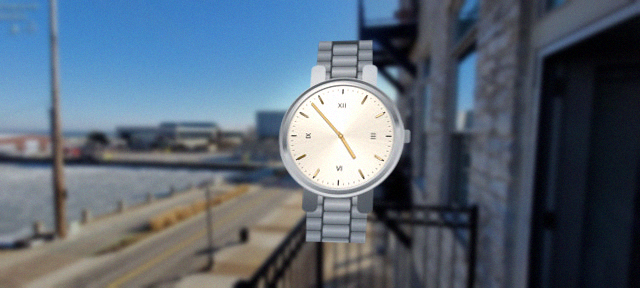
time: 4:53
